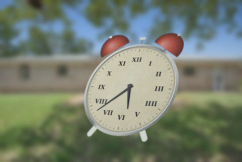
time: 5:38
